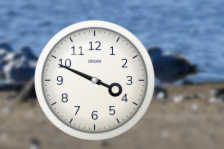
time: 3:49
